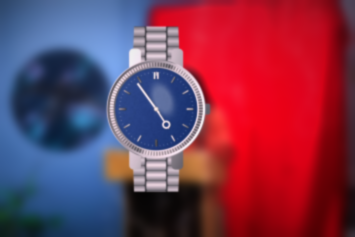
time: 4:54
